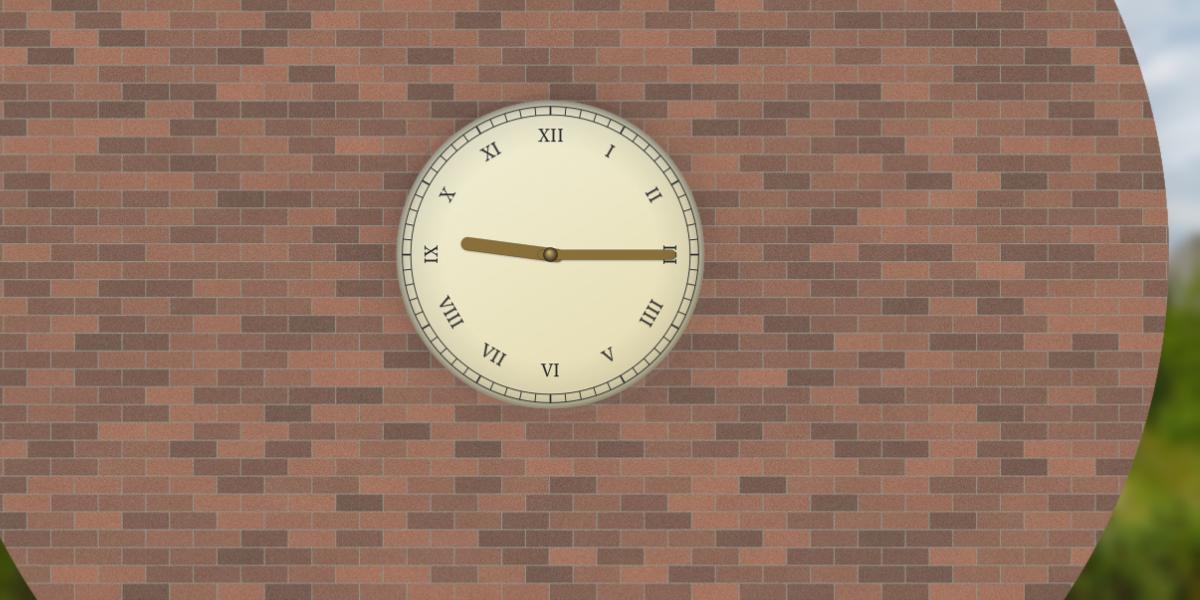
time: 9:15
